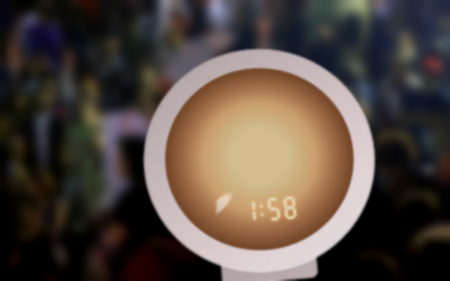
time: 1:58
